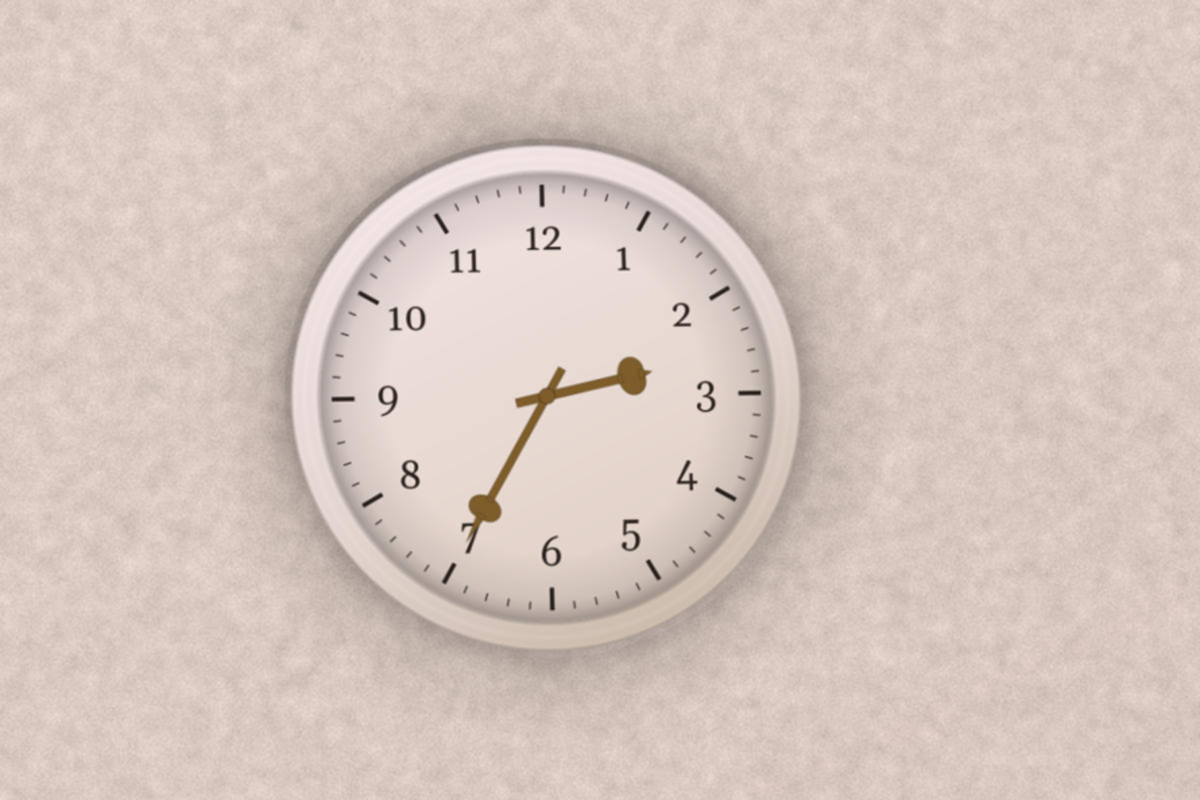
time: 2:35
